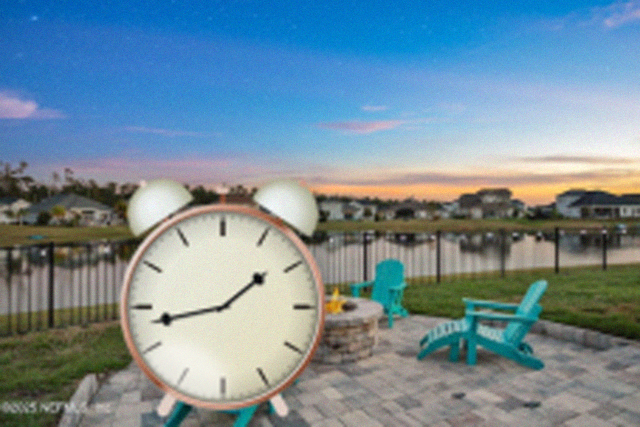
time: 1:43
